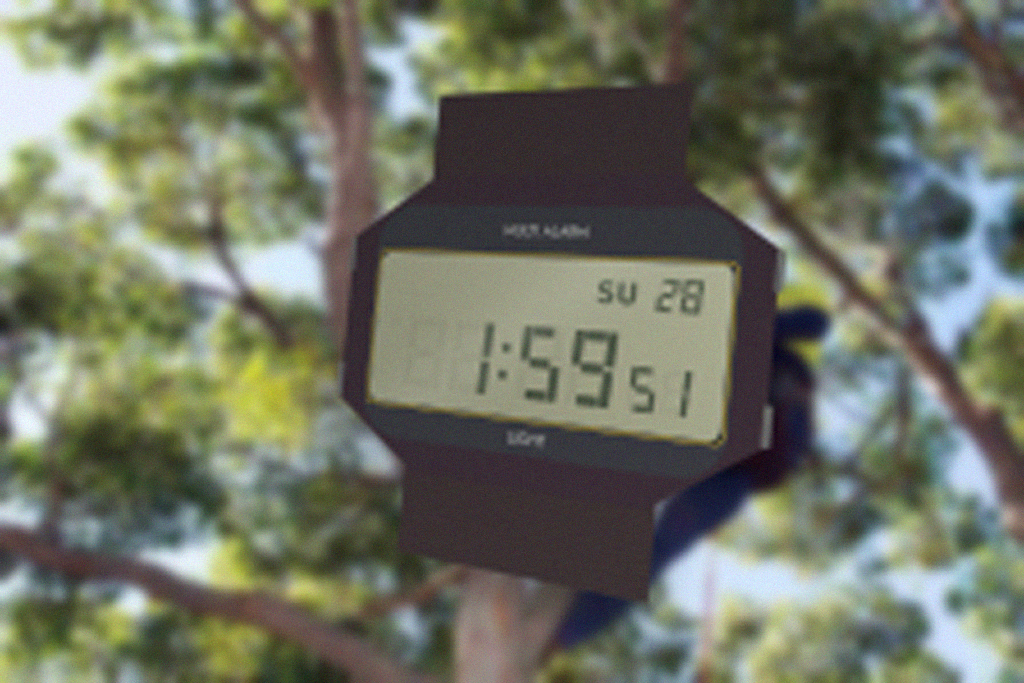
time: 1:59:51
